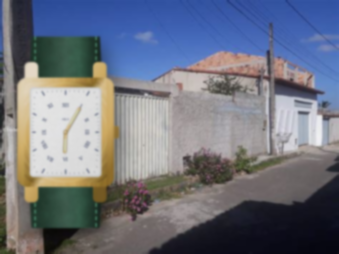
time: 6:05
